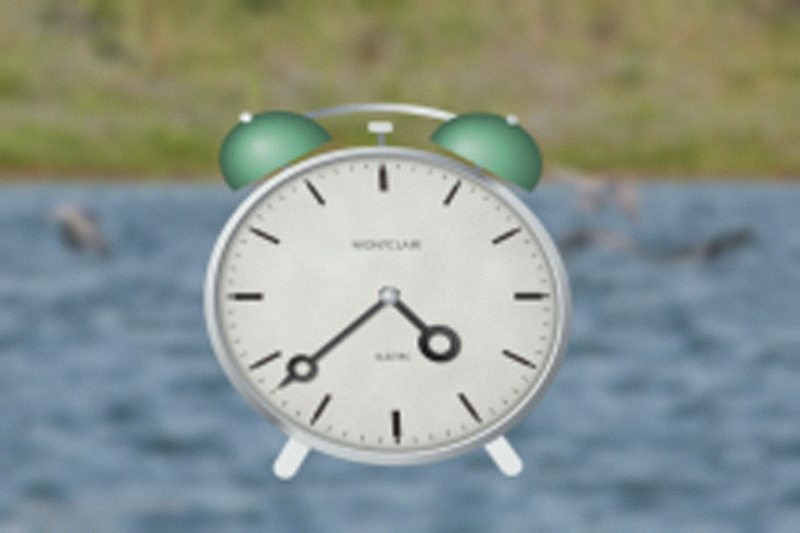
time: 4:38
